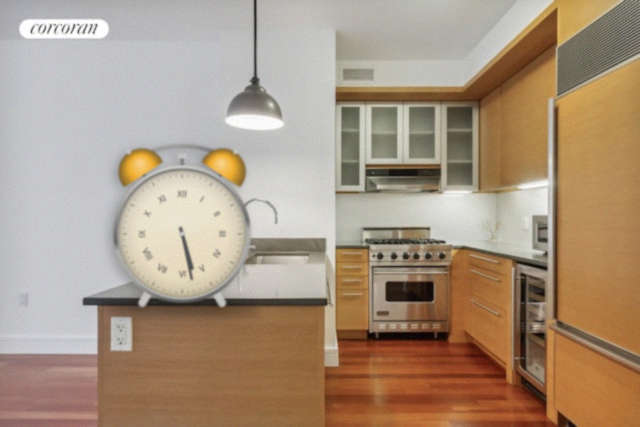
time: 5:28
